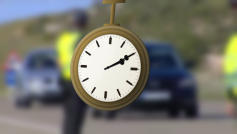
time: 2:10
